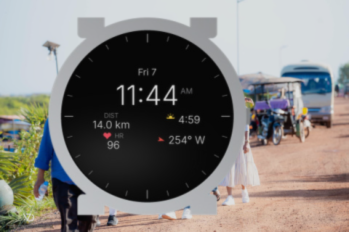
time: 11:44
